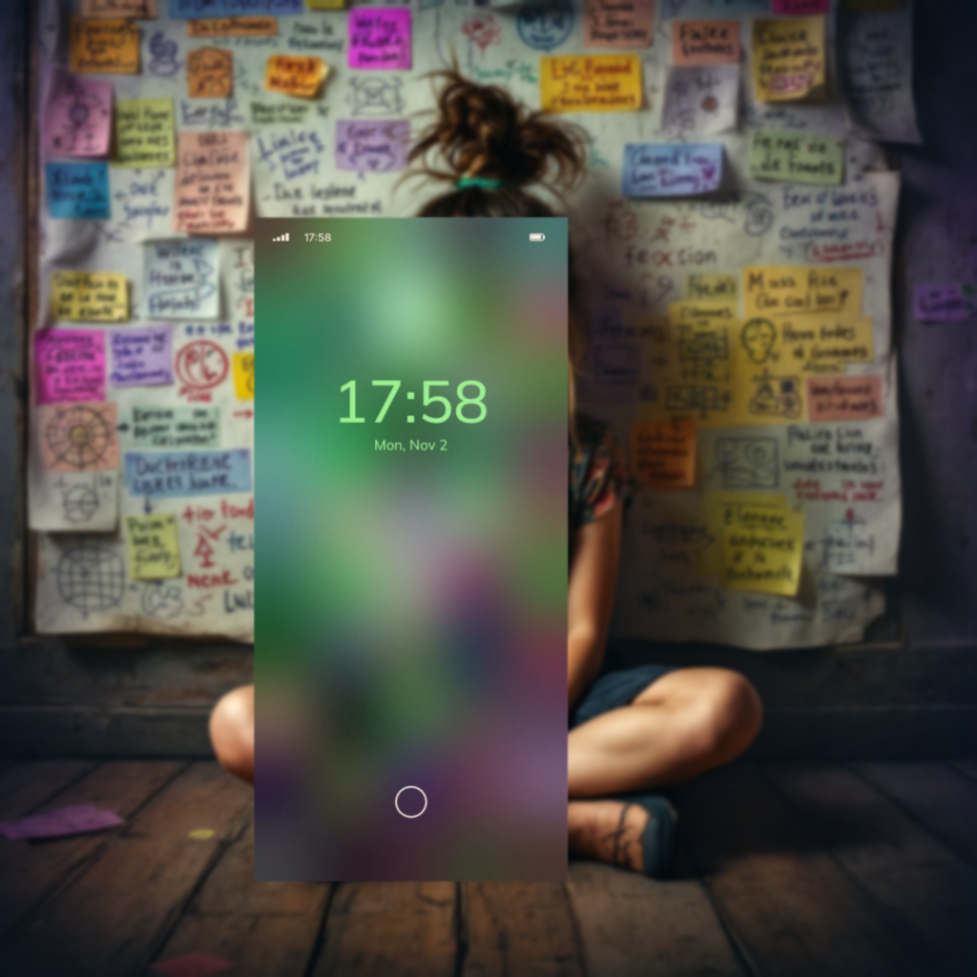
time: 17:58
